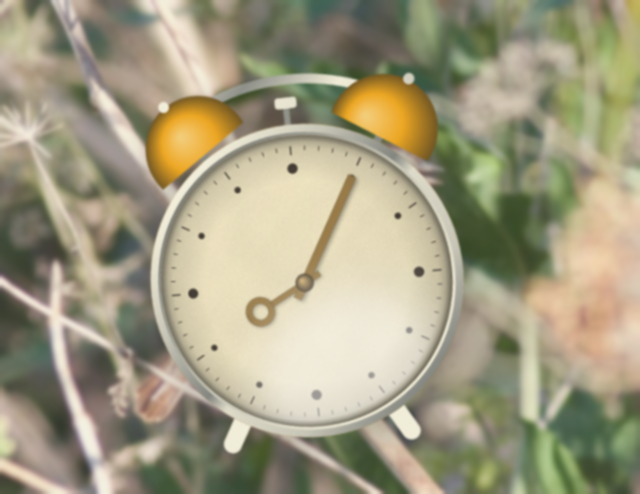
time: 8:05
